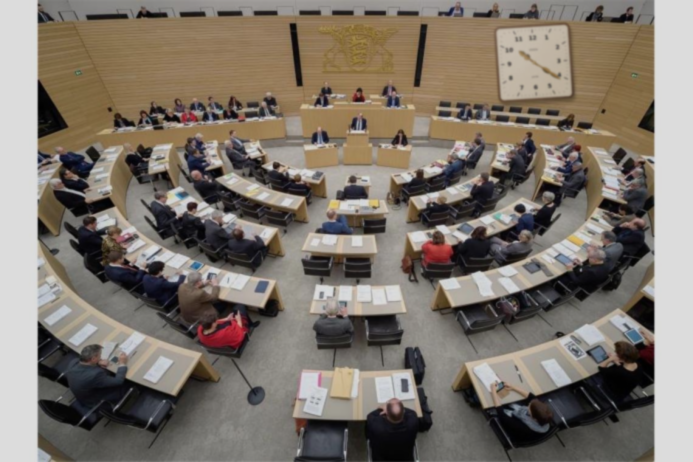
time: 10:21
